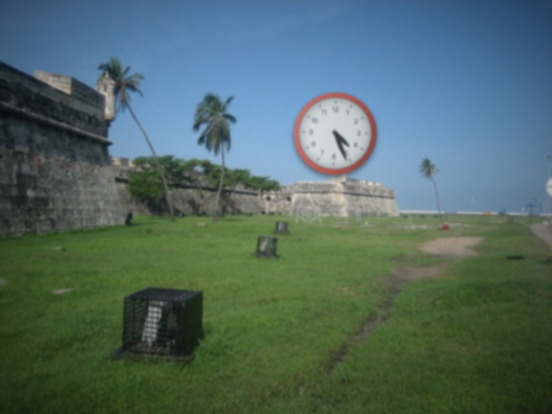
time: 4:26
